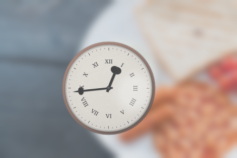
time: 12:44
